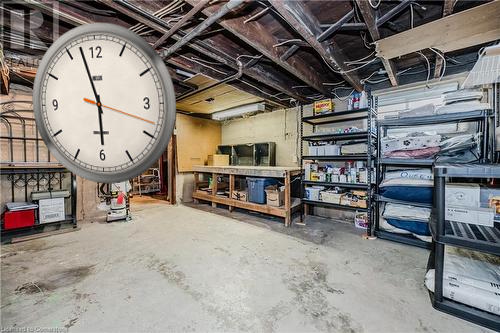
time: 5:57:18
